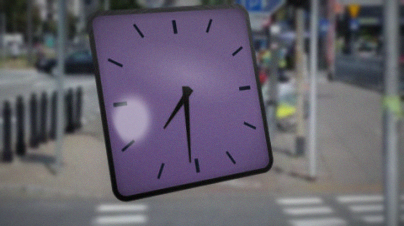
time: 7:31
